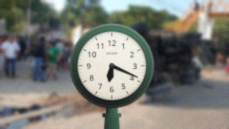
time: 6:19
